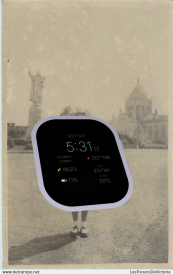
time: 5:31
